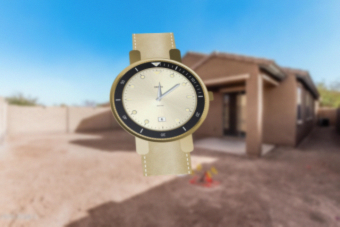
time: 12:09
